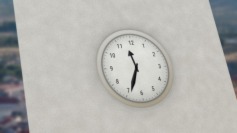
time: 11:34
